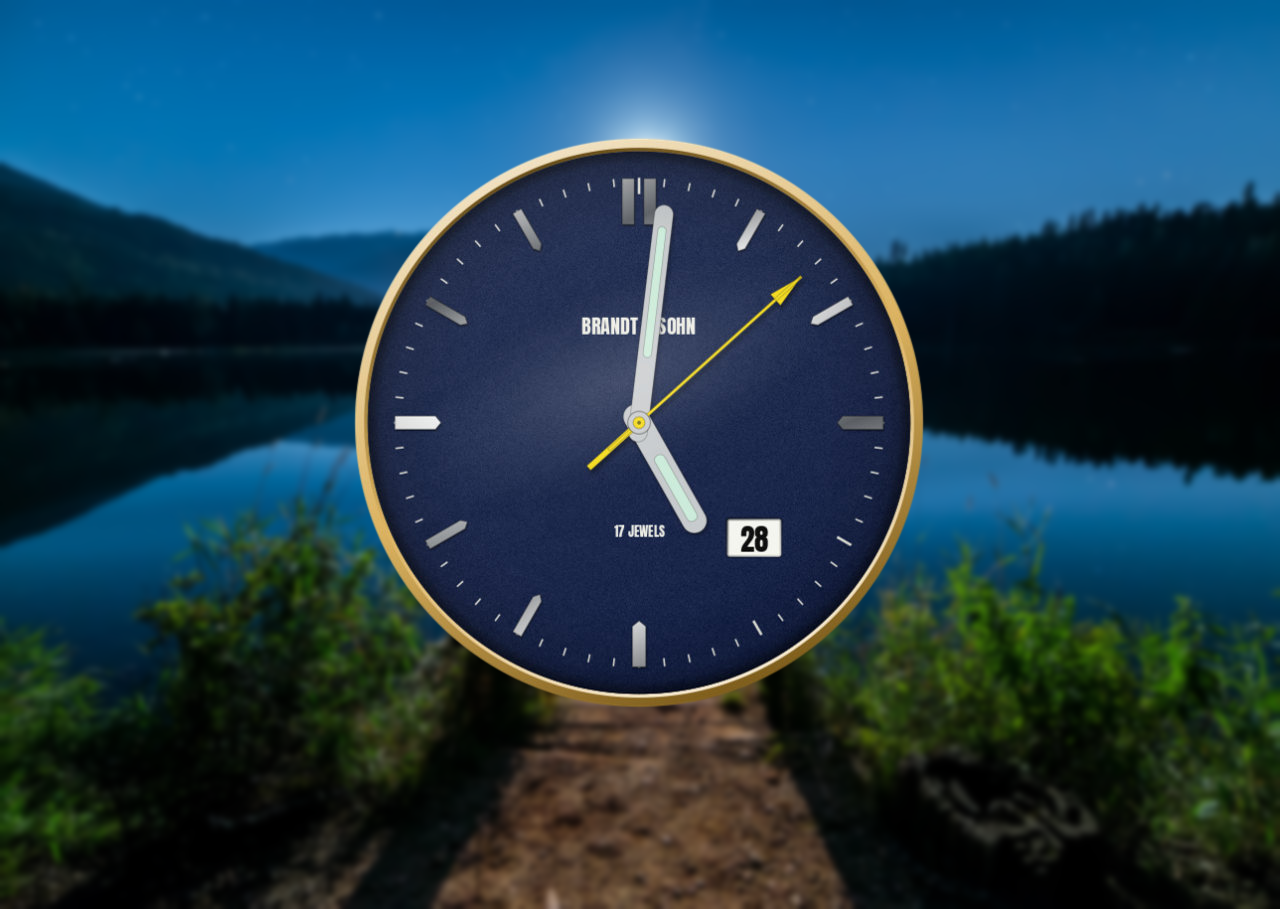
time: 5:01:08
